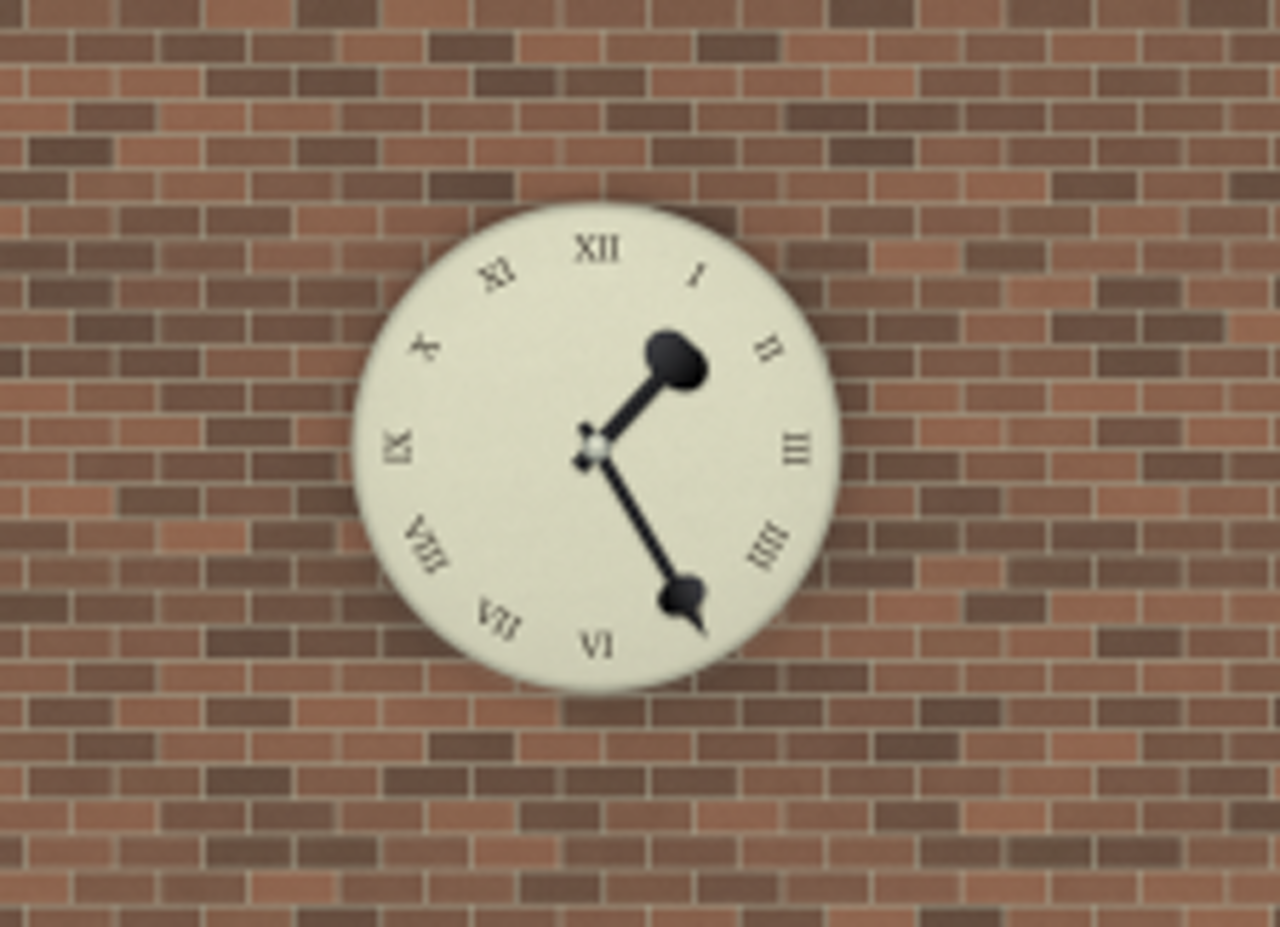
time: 1:25
